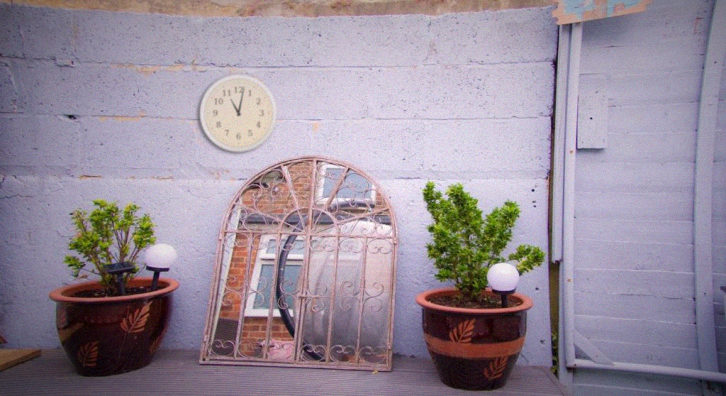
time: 11:02
